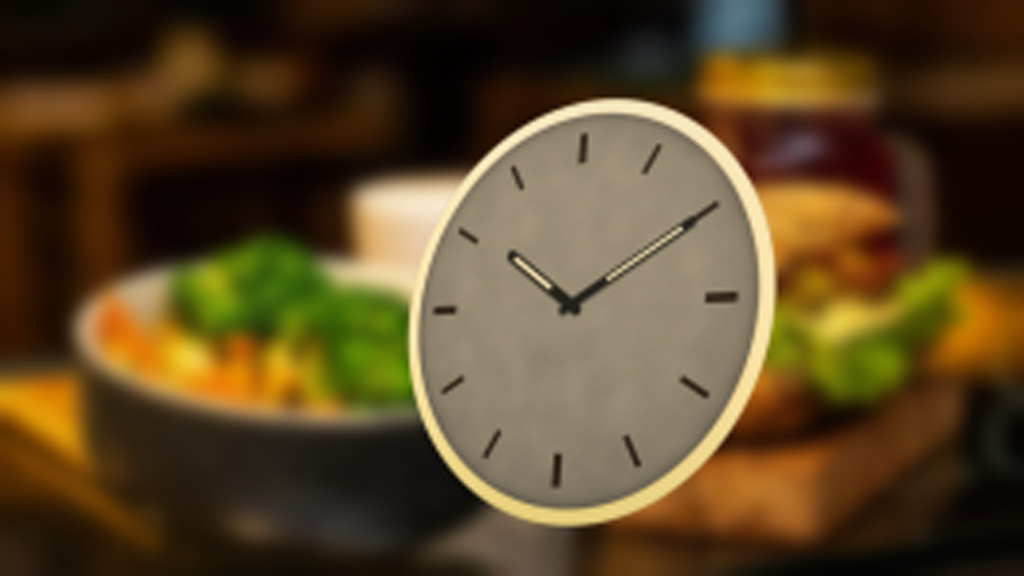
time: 10:10
